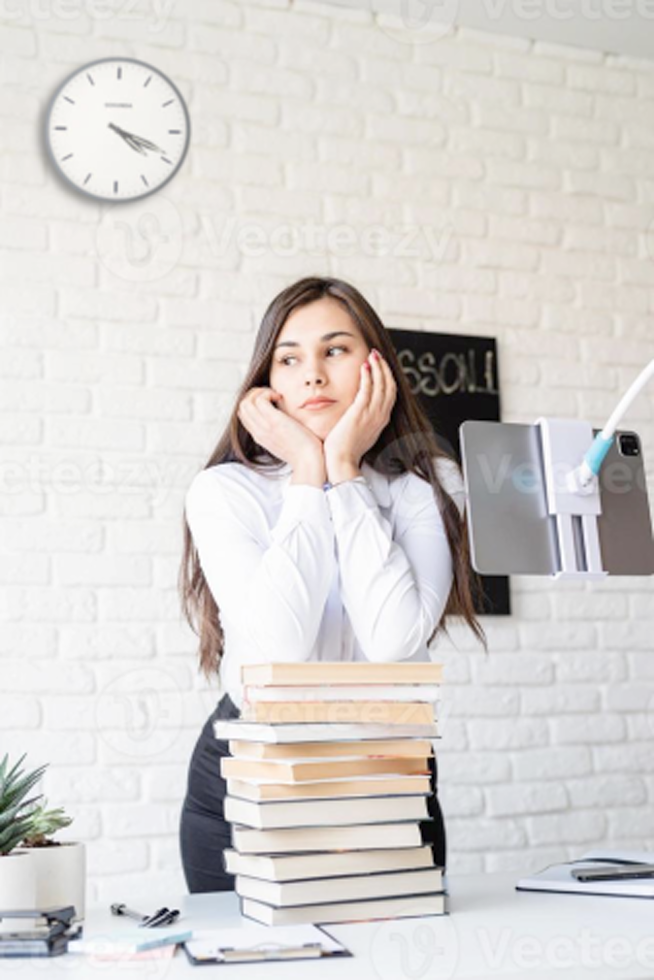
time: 4:19
